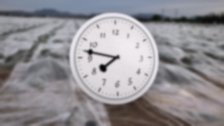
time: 7:47
